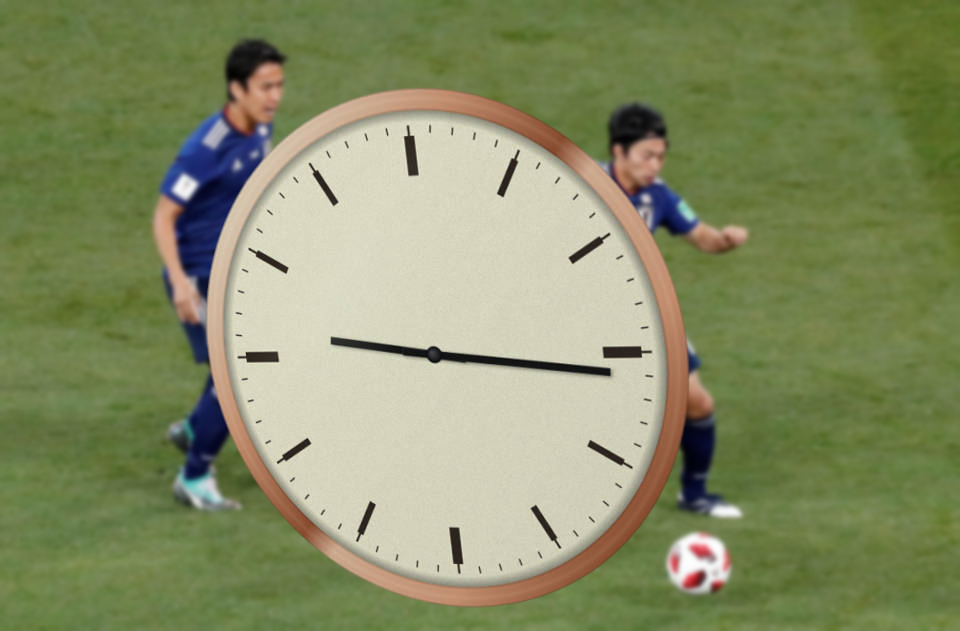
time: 9:16
